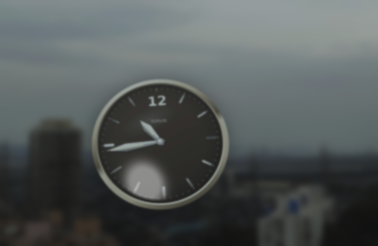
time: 10:44
